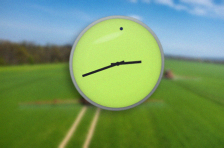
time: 2:41
